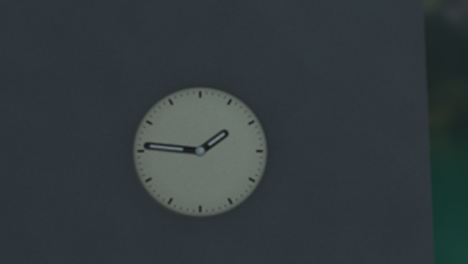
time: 1:46
